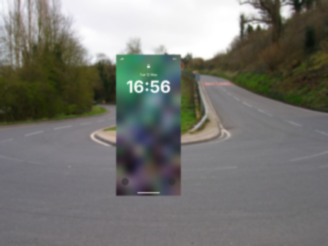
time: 16:56
